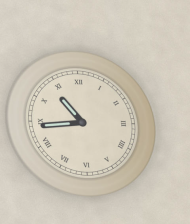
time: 10:44
